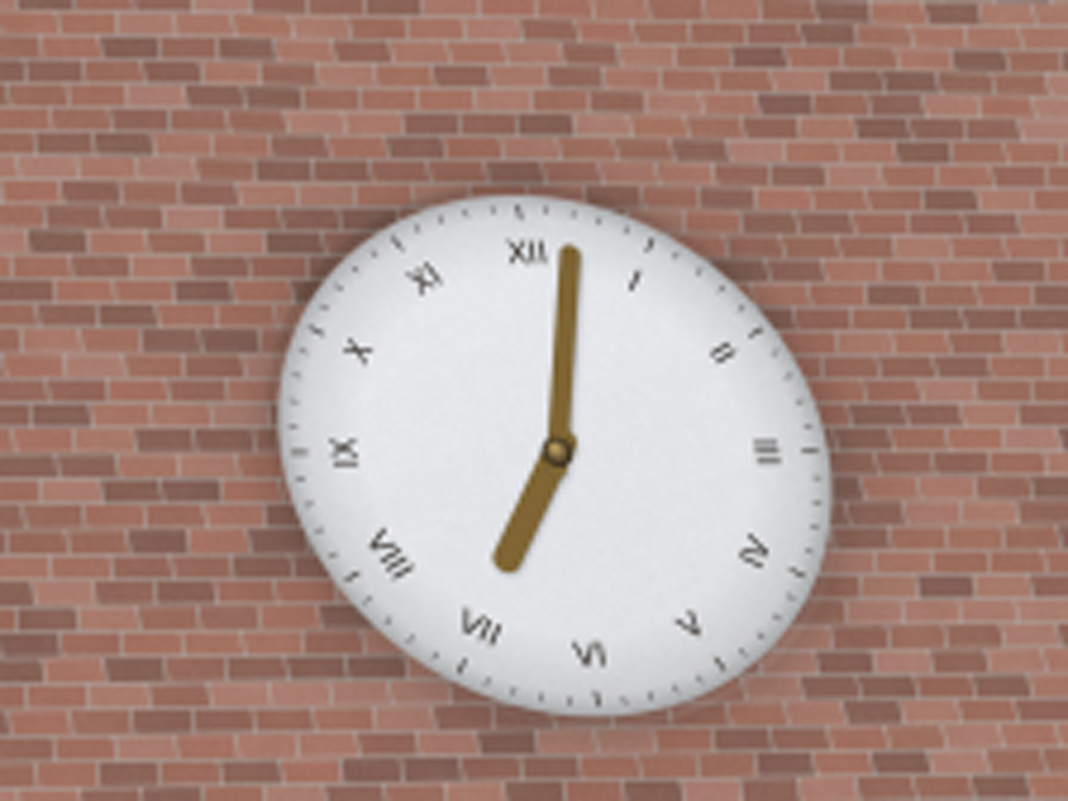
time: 7:02
